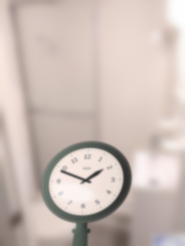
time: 1:49
